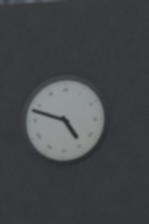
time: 4:48
